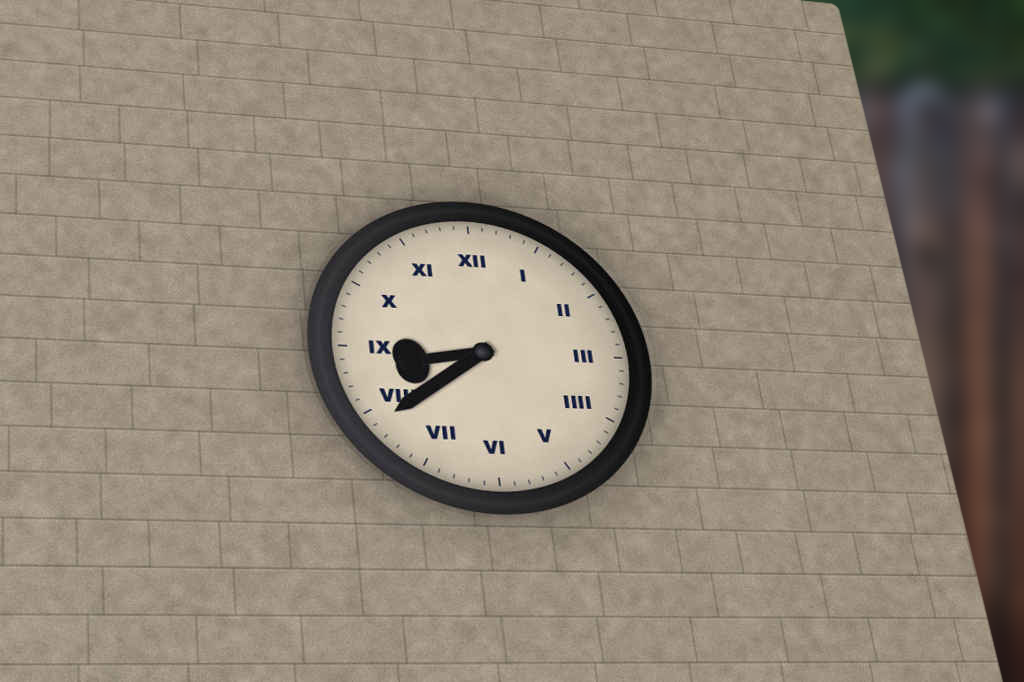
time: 8:39
